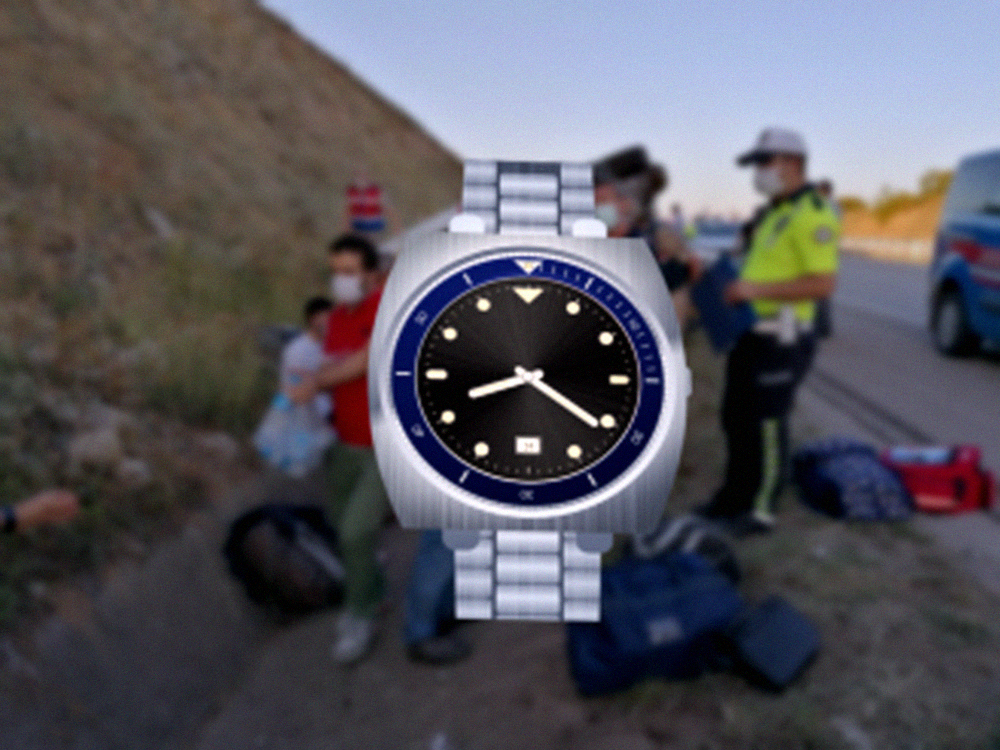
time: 8:21
